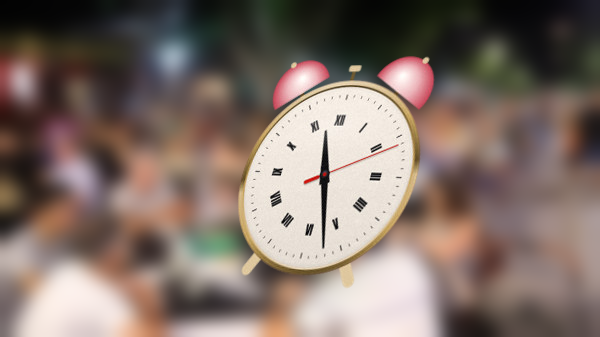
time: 11:27:11
